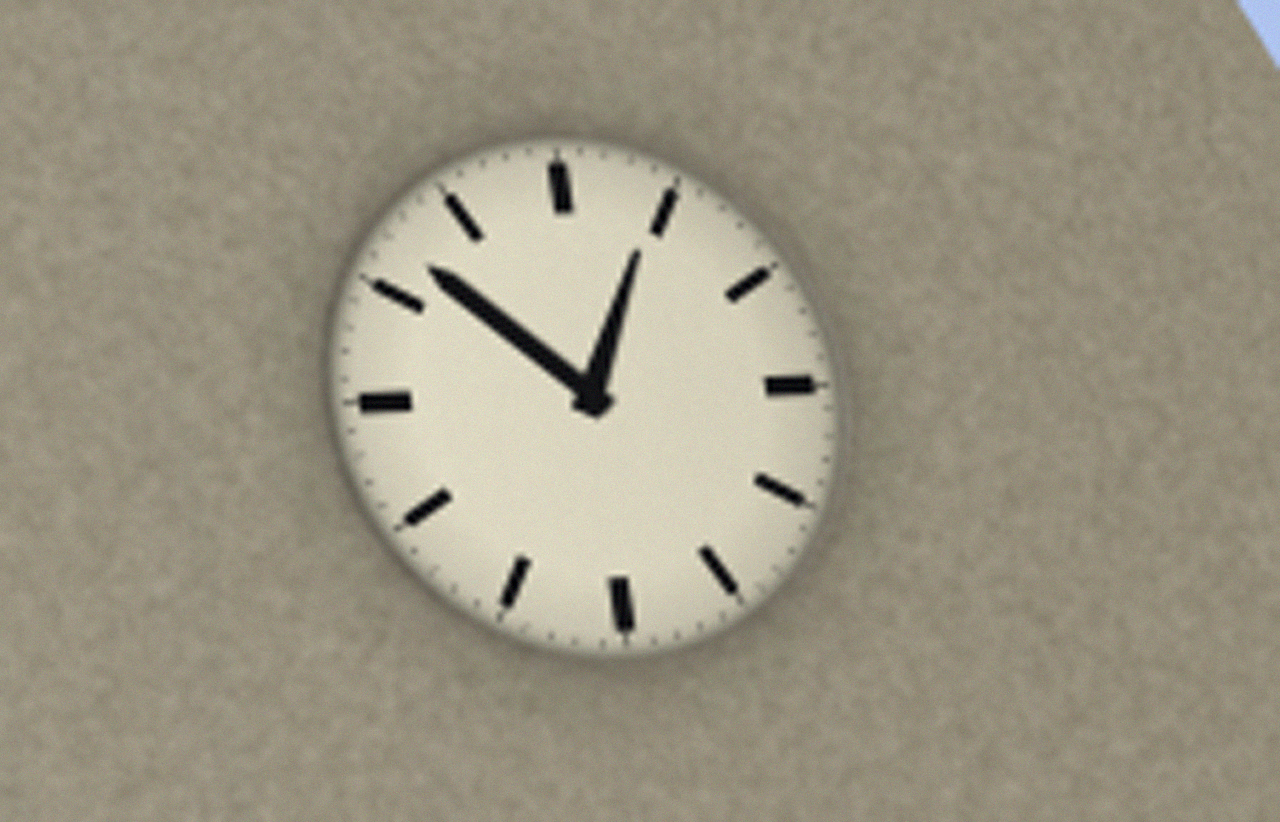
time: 12:52
